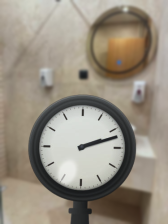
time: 2:12
